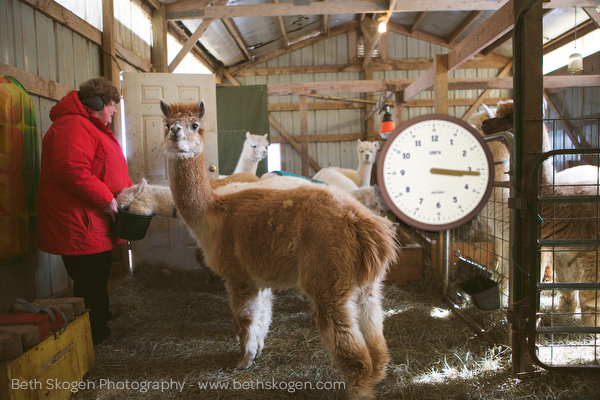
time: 3:16
